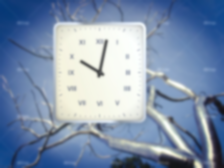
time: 10:02
